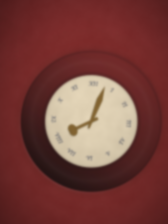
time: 8:03
